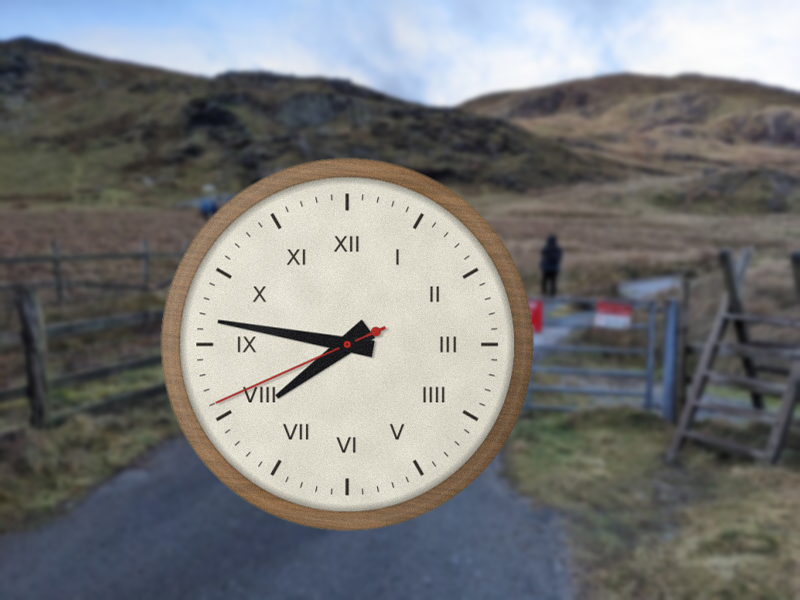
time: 7:46:41
